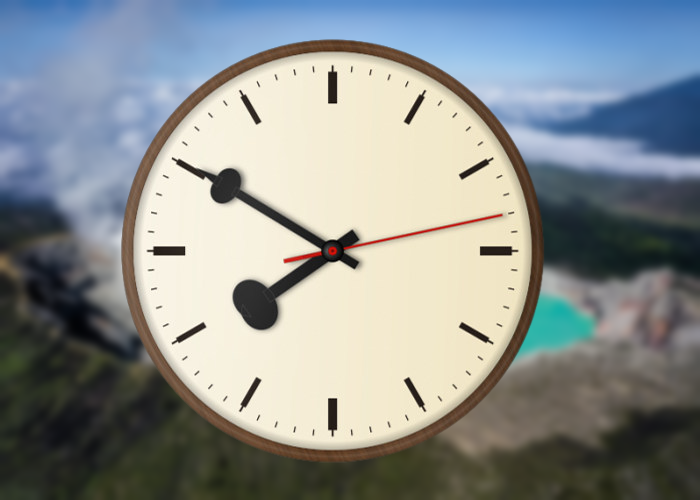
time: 7:50:13
